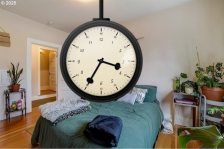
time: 3:35
